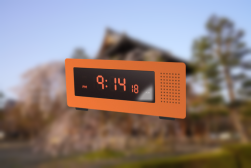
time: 9:14:18
